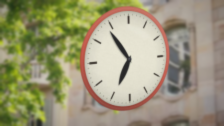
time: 6:54
